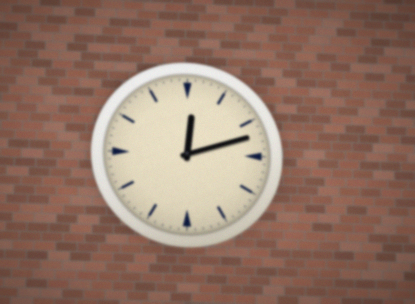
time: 12:12
